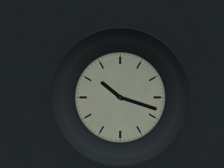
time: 10:18
